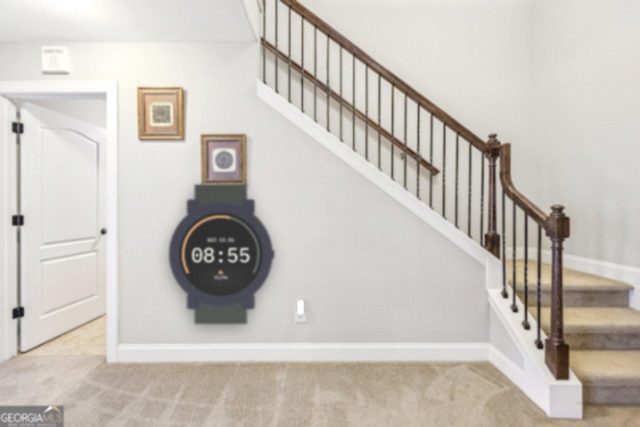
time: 8:55
